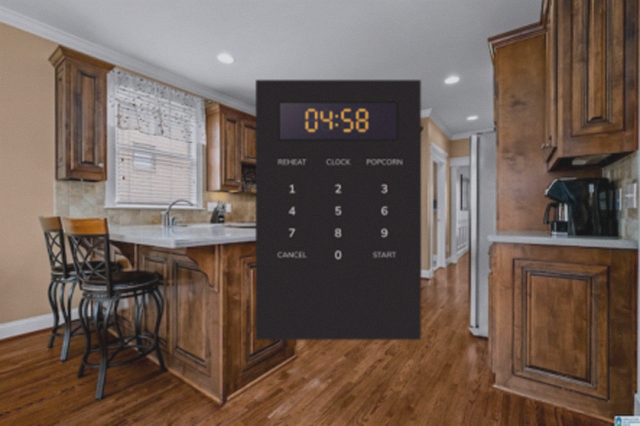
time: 4:58
